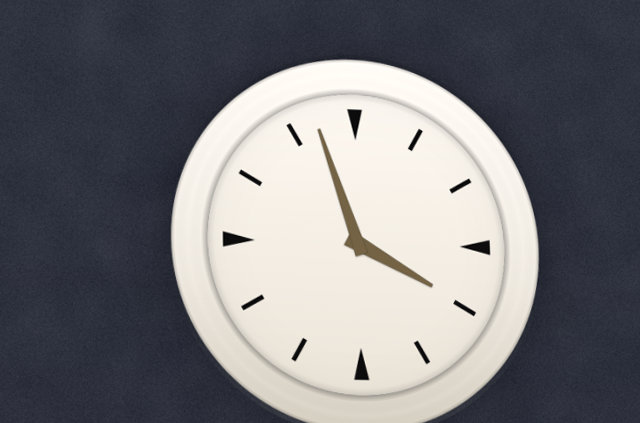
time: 3:57
